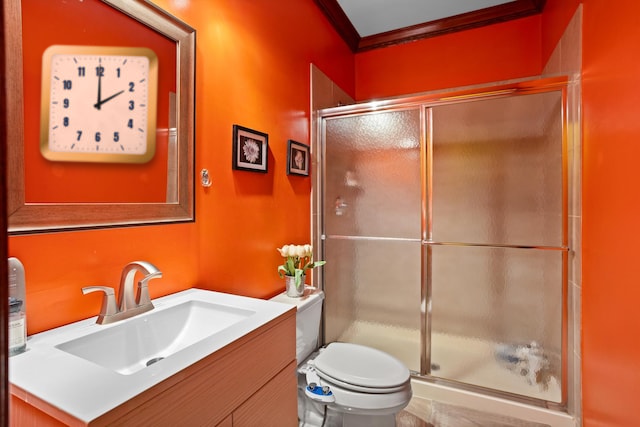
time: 2:00
